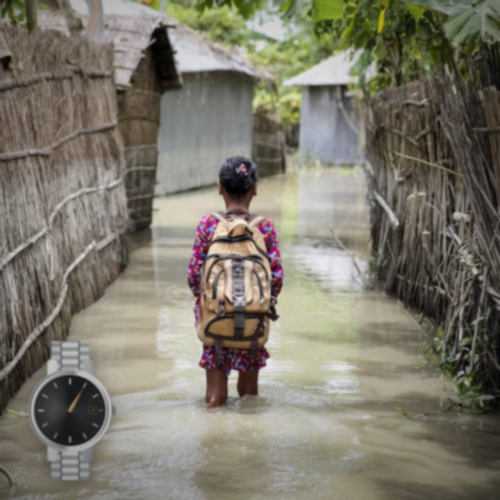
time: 1:05
